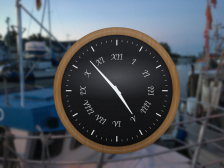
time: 4:53
